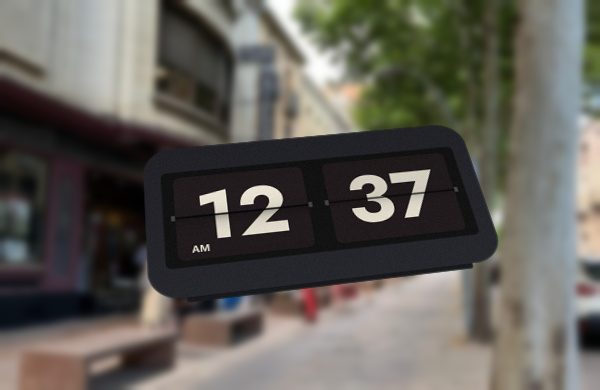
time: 12:37
